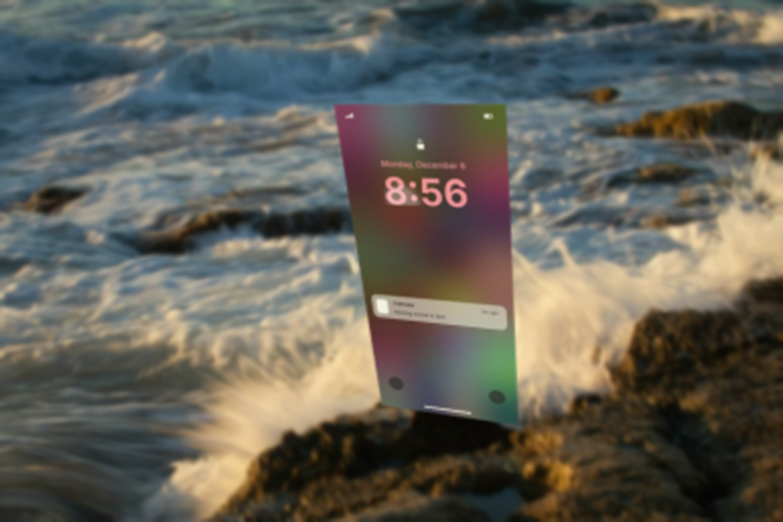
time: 8:56
